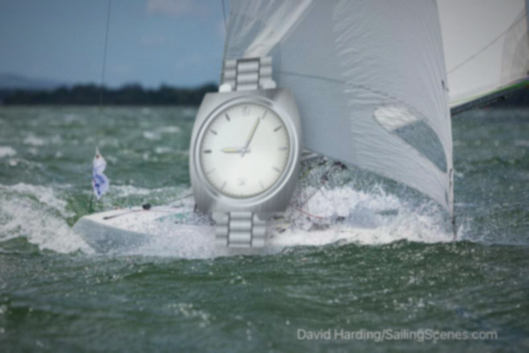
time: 9:04
